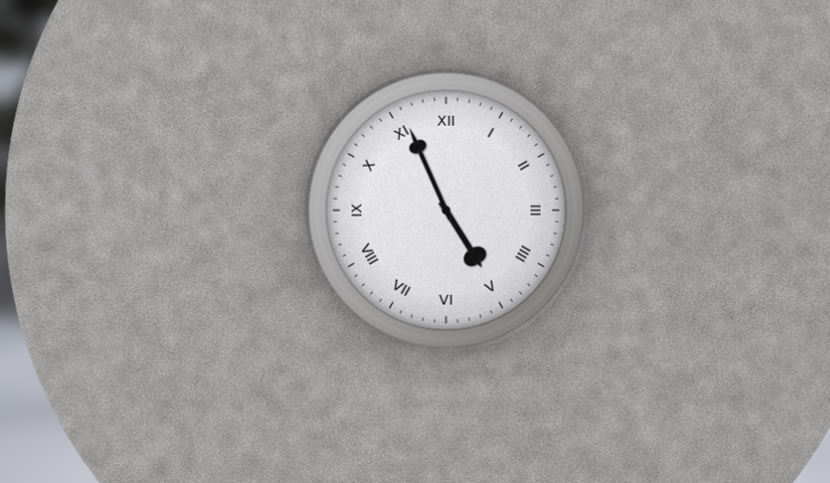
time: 4:56
